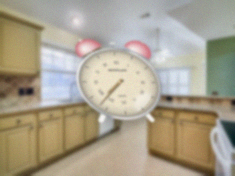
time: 7:37
